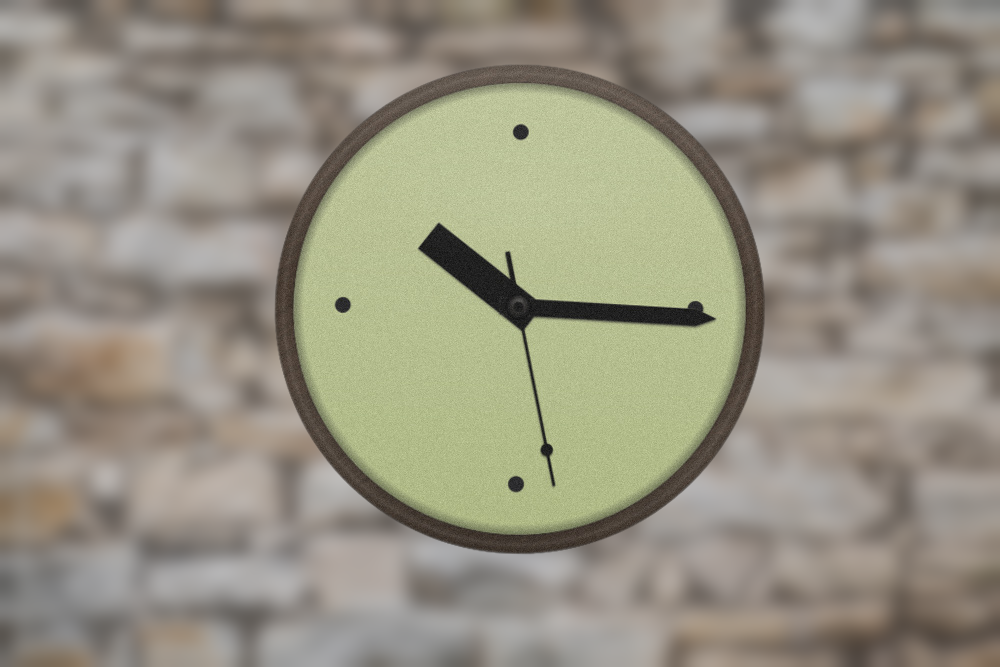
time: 10:15:28
